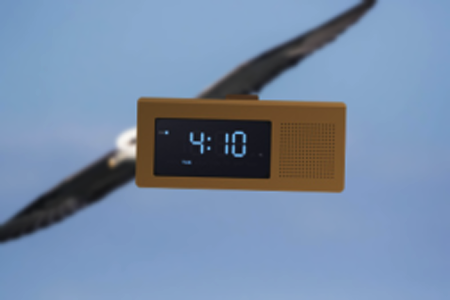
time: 4:10
